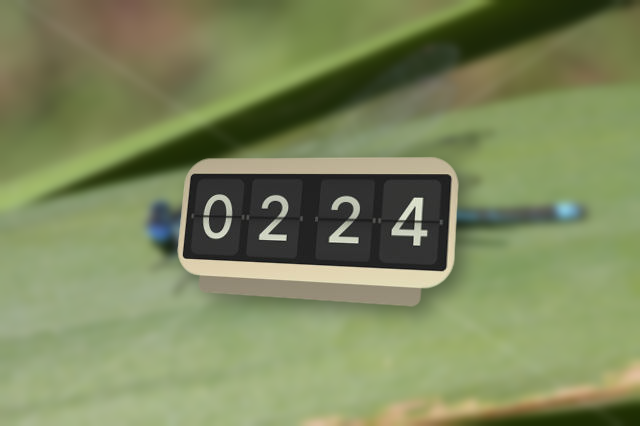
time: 2:24
